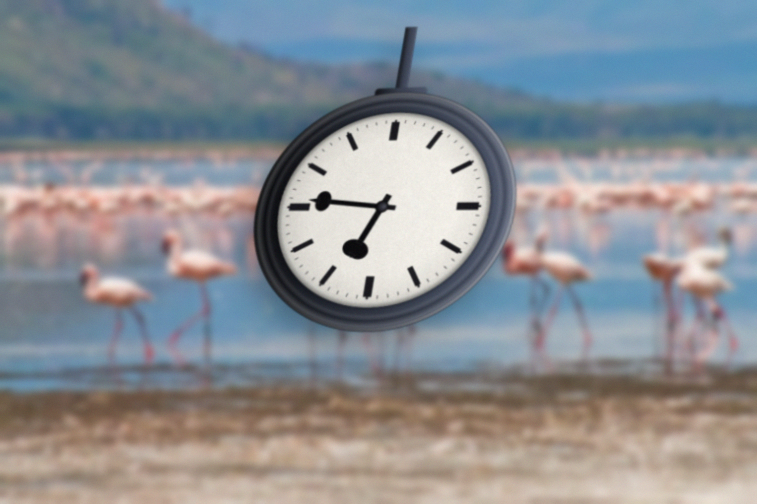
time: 6:46
